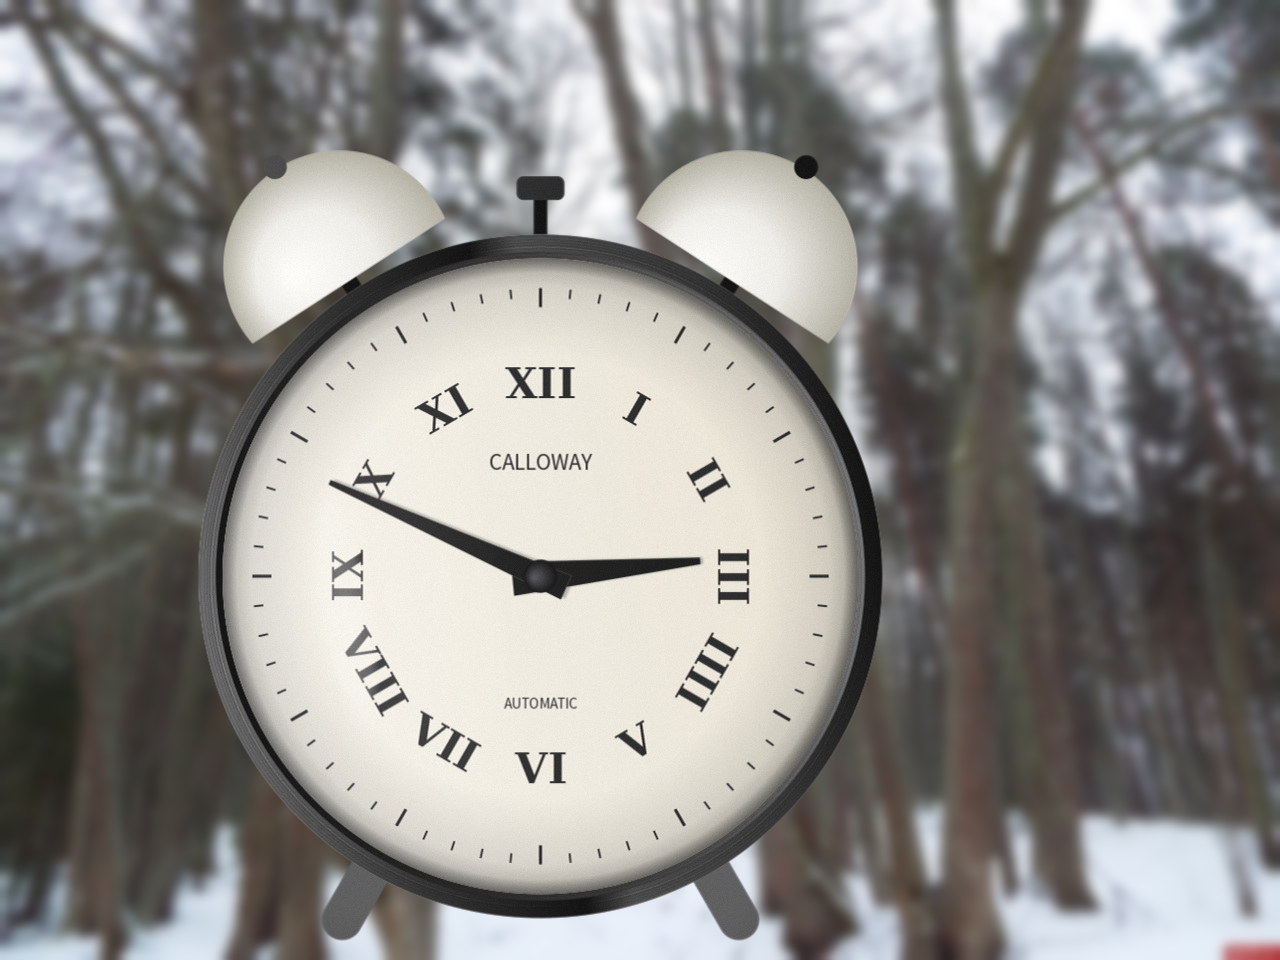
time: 2:49
